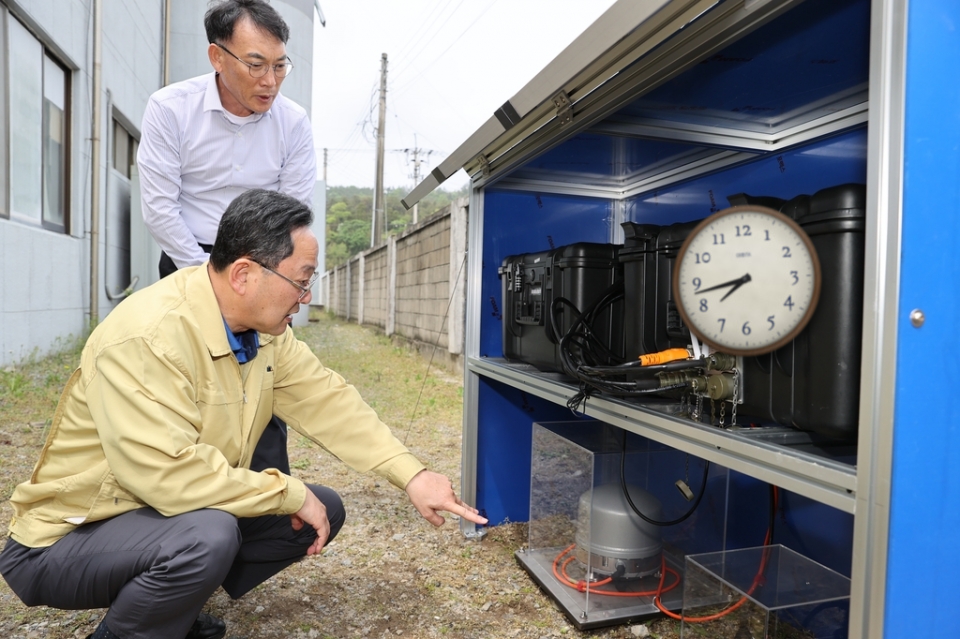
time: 7:43
